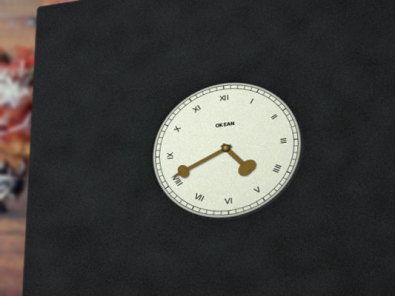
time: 4:41
